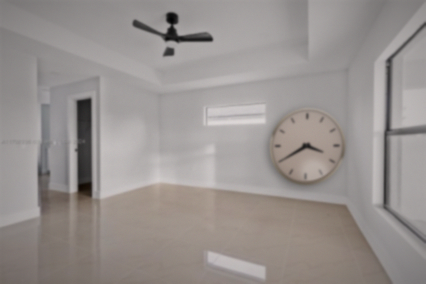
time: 3:40
